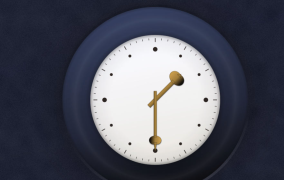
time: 1:30
